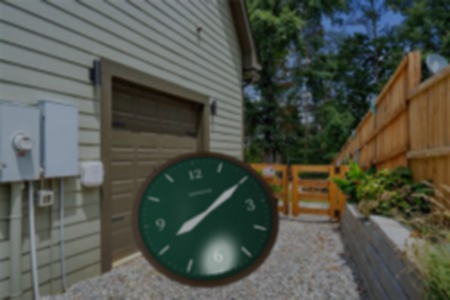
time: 8:10
